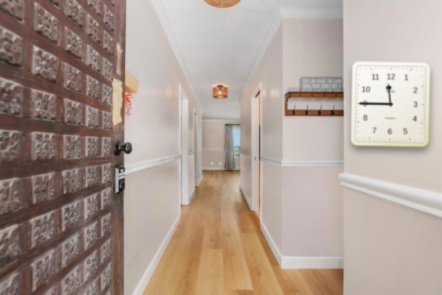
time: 11:45
